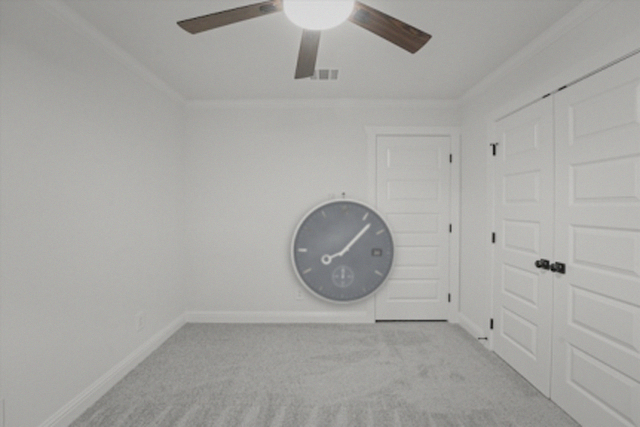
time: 8:07
